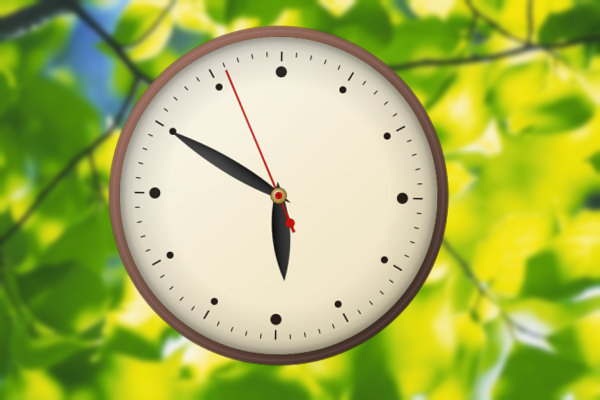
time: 5:49:56
